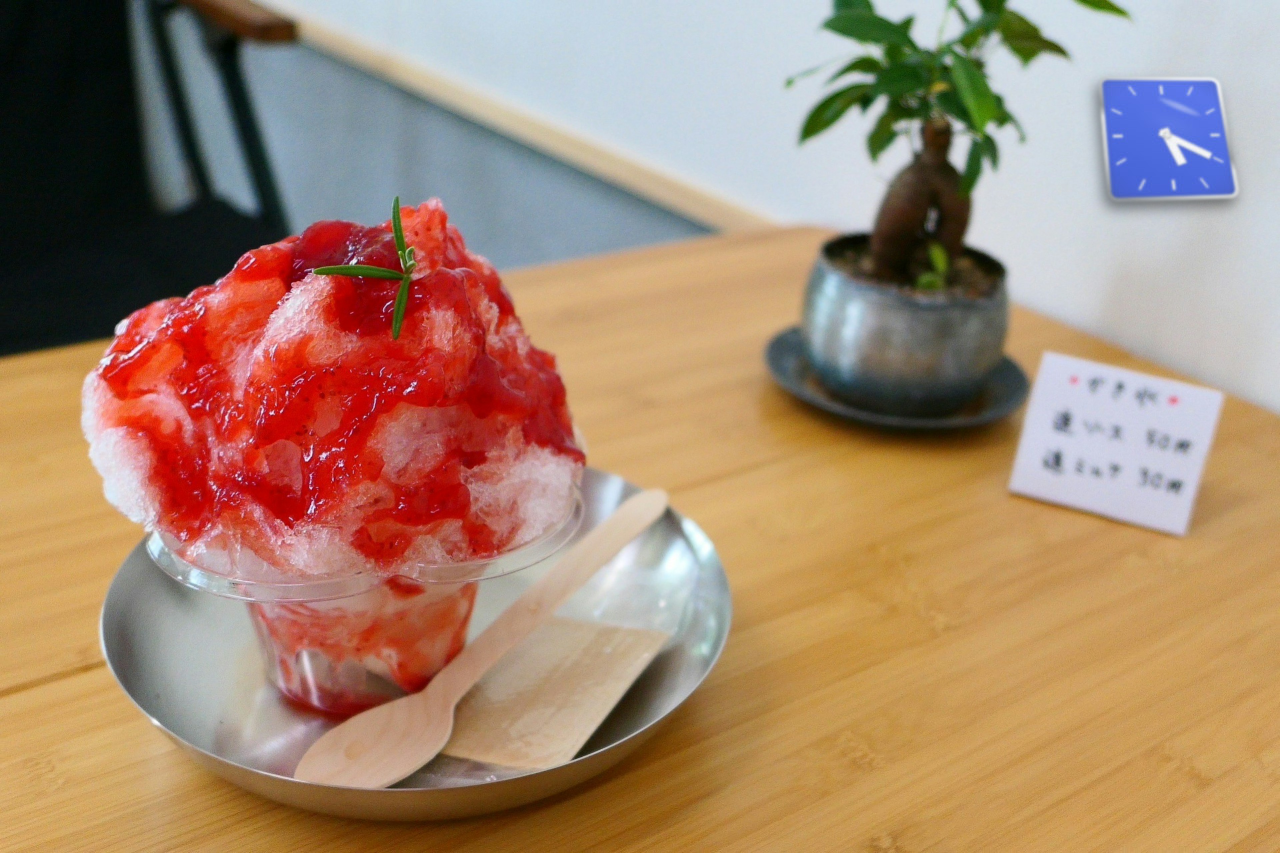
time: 5:20
